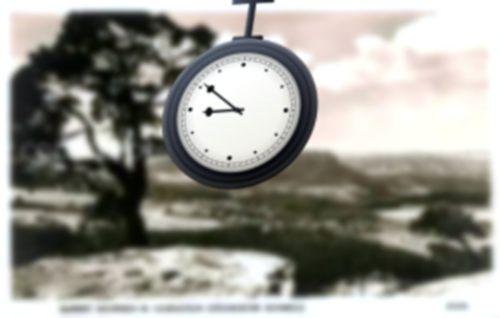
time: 8:51
